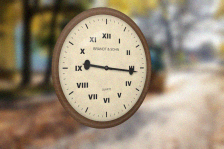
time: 9:16
